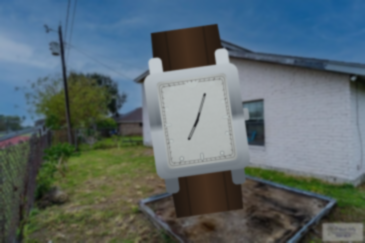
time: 7:04
